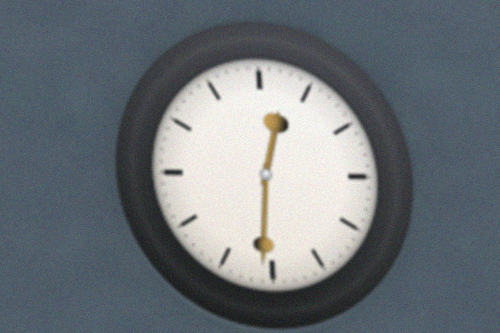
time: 12:31
